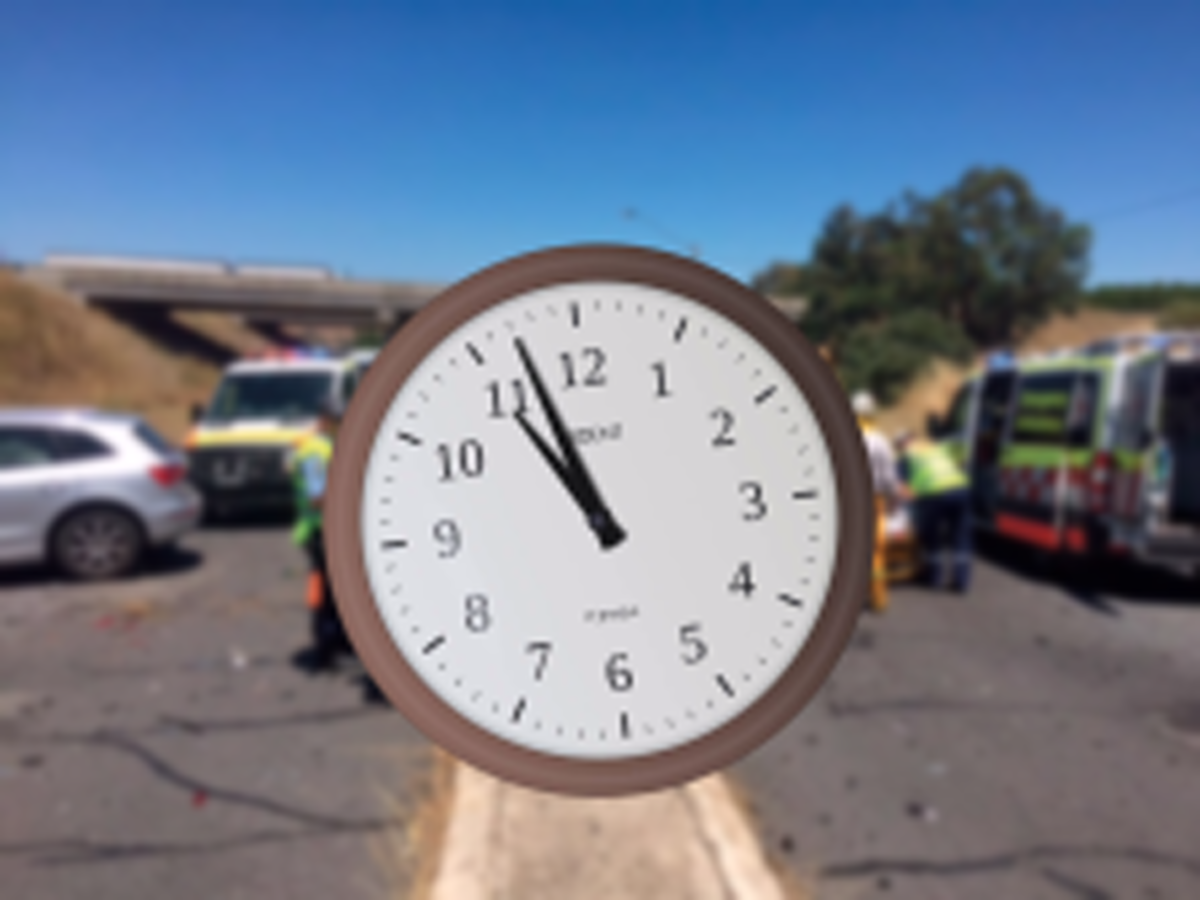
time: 10:57
